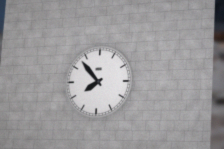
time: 7:53
